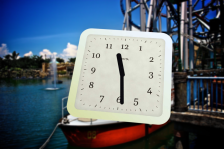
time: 11:29
